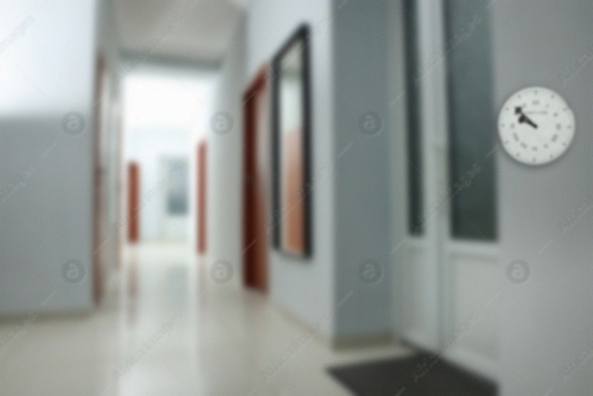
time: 9:52
